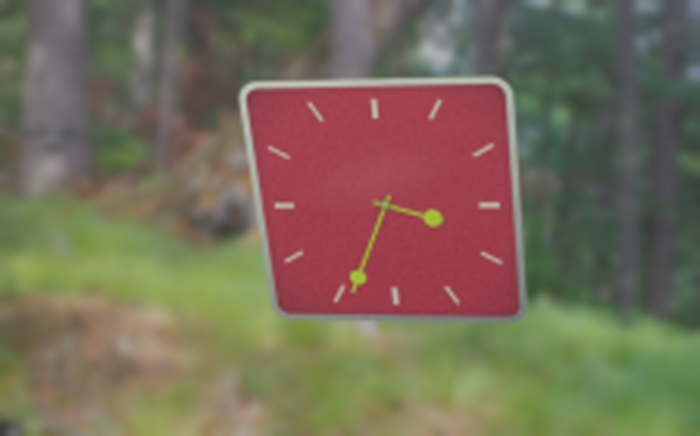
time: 3:34
